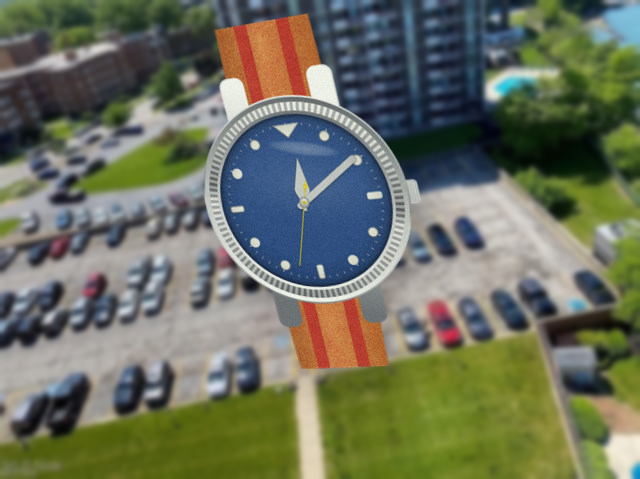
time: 12:09:33
